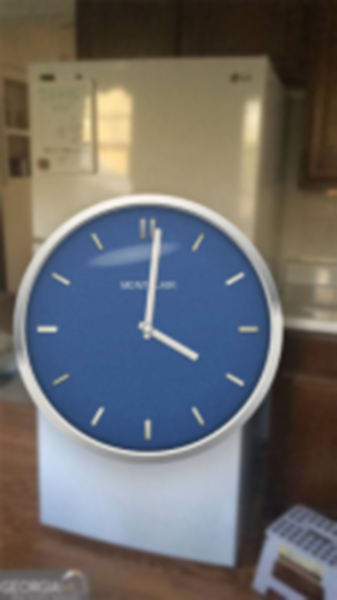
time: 4:01
